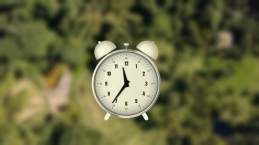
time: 11:36
